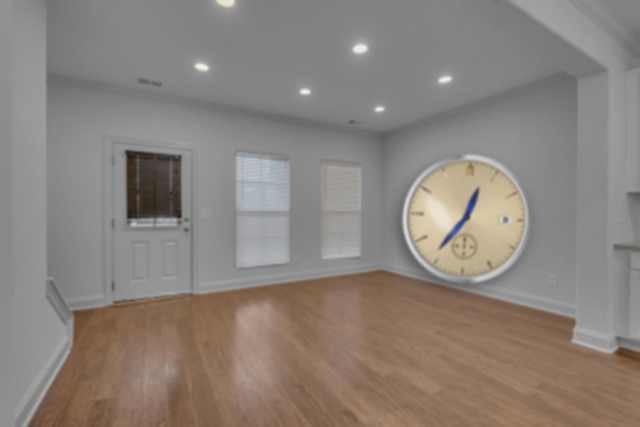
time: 12:36
